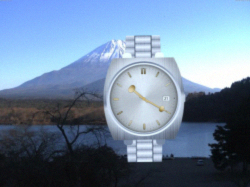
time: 10:20
